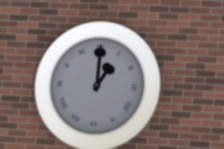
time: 1:00
